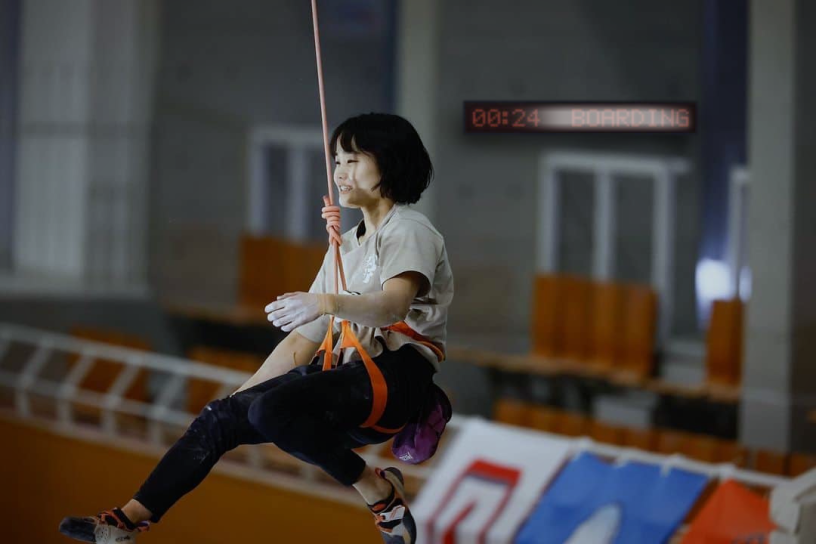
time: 0:24
